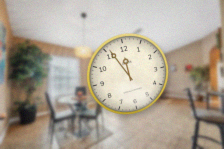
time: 11:56
